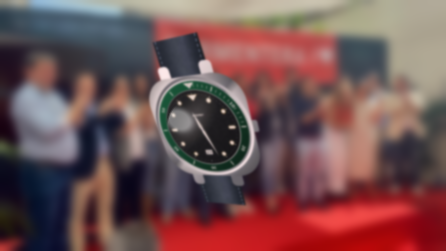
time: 11:27
